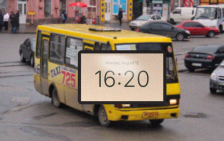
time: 16:20
